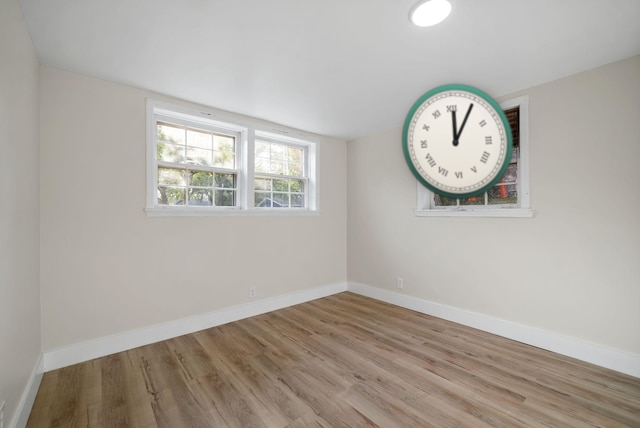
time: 12:05
